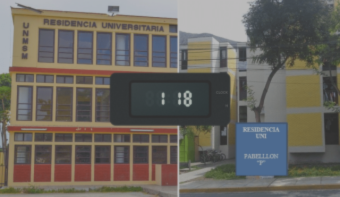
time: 1:18
